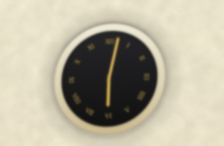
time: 6:02
